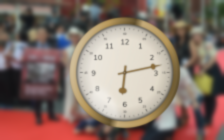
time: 6:13
